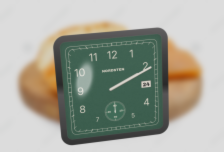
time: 2:11
